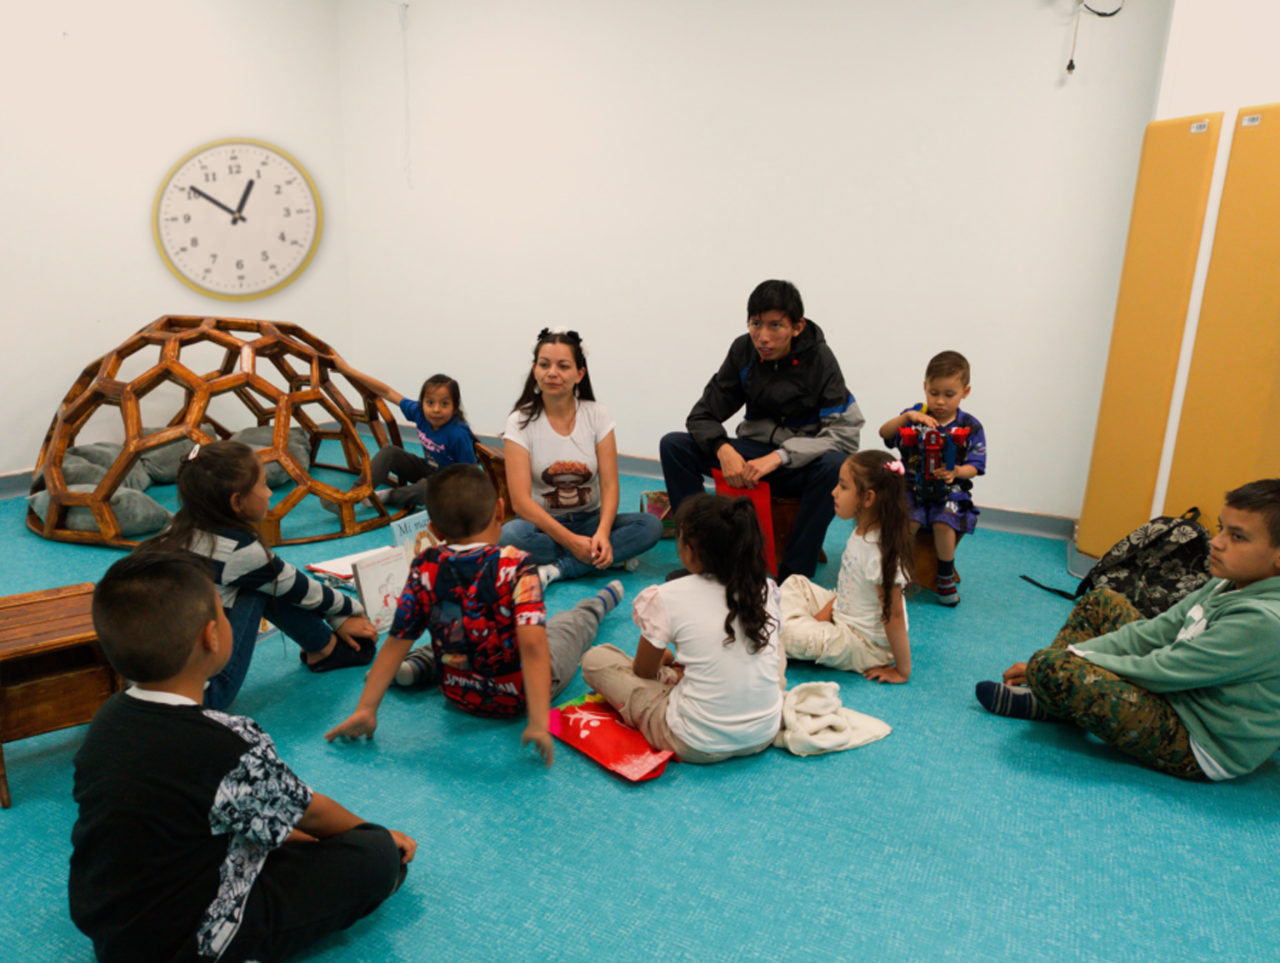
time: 12:51
